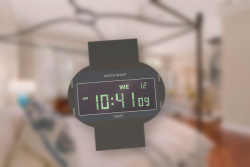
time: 10:41:09
